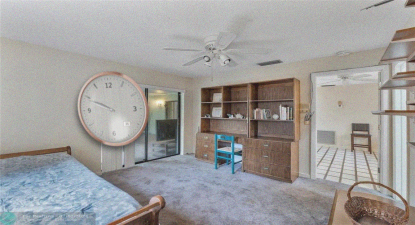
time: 9:49
